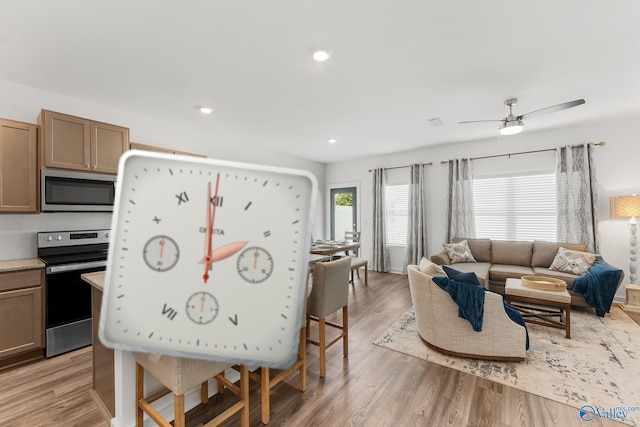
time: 1:59
